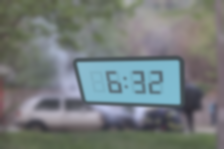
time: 6:32
